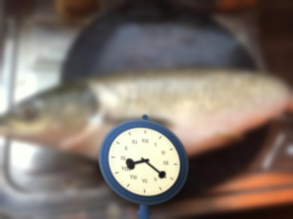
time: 8:21
